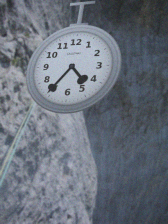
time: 4:36
